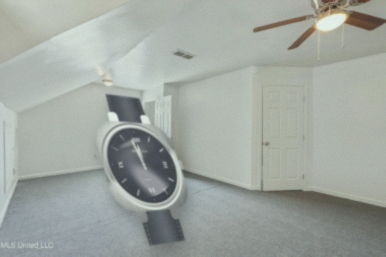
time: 11:58
